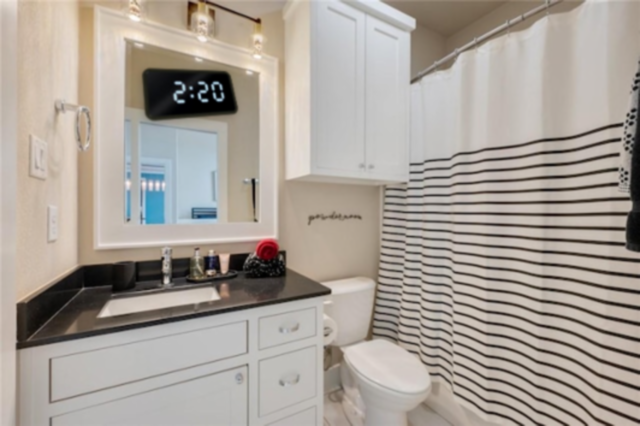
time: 2:20
